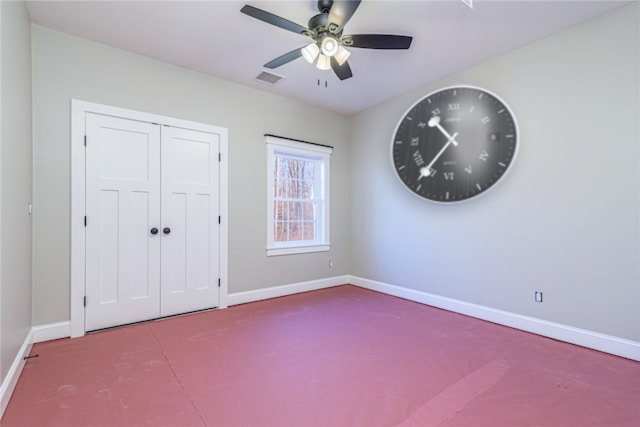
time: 10:36
